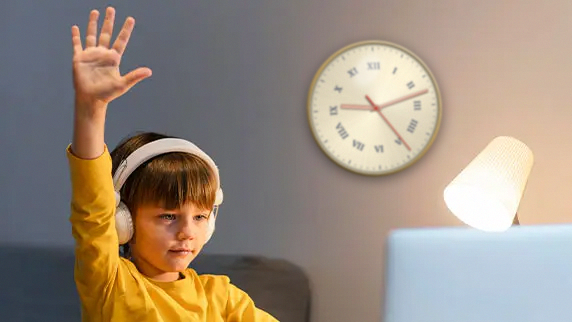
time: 9:12:24
